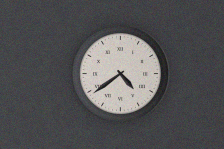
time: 4:39
